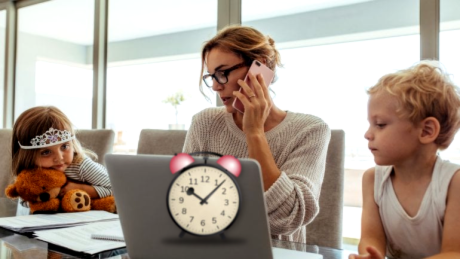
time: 10:07
